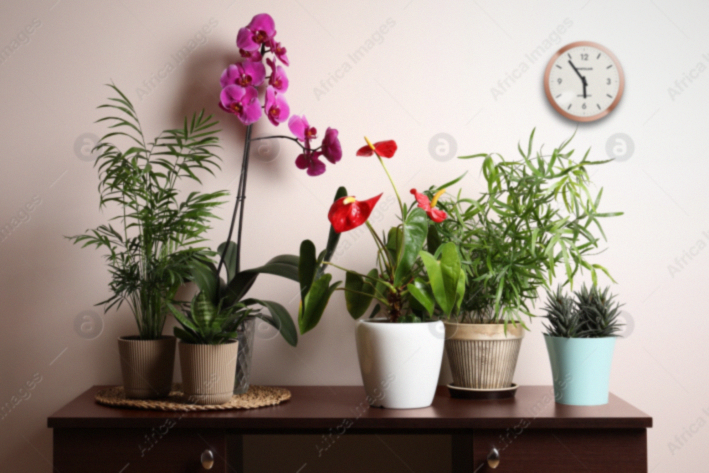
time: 5:54
